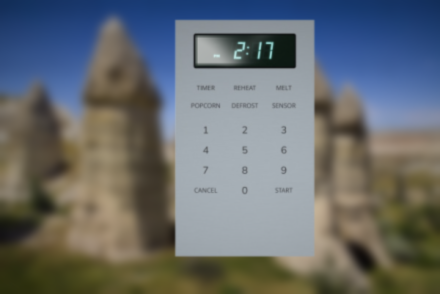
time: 2:17
